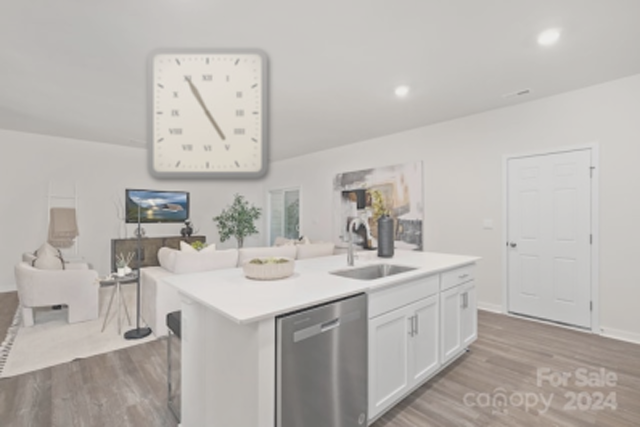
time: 4:55
